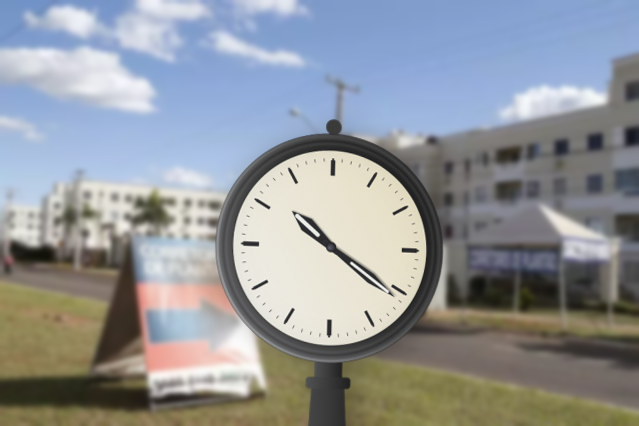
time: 10:21
